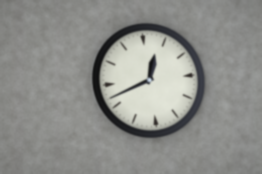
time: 12:42
